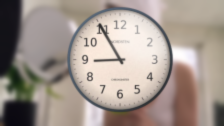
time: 8:55
